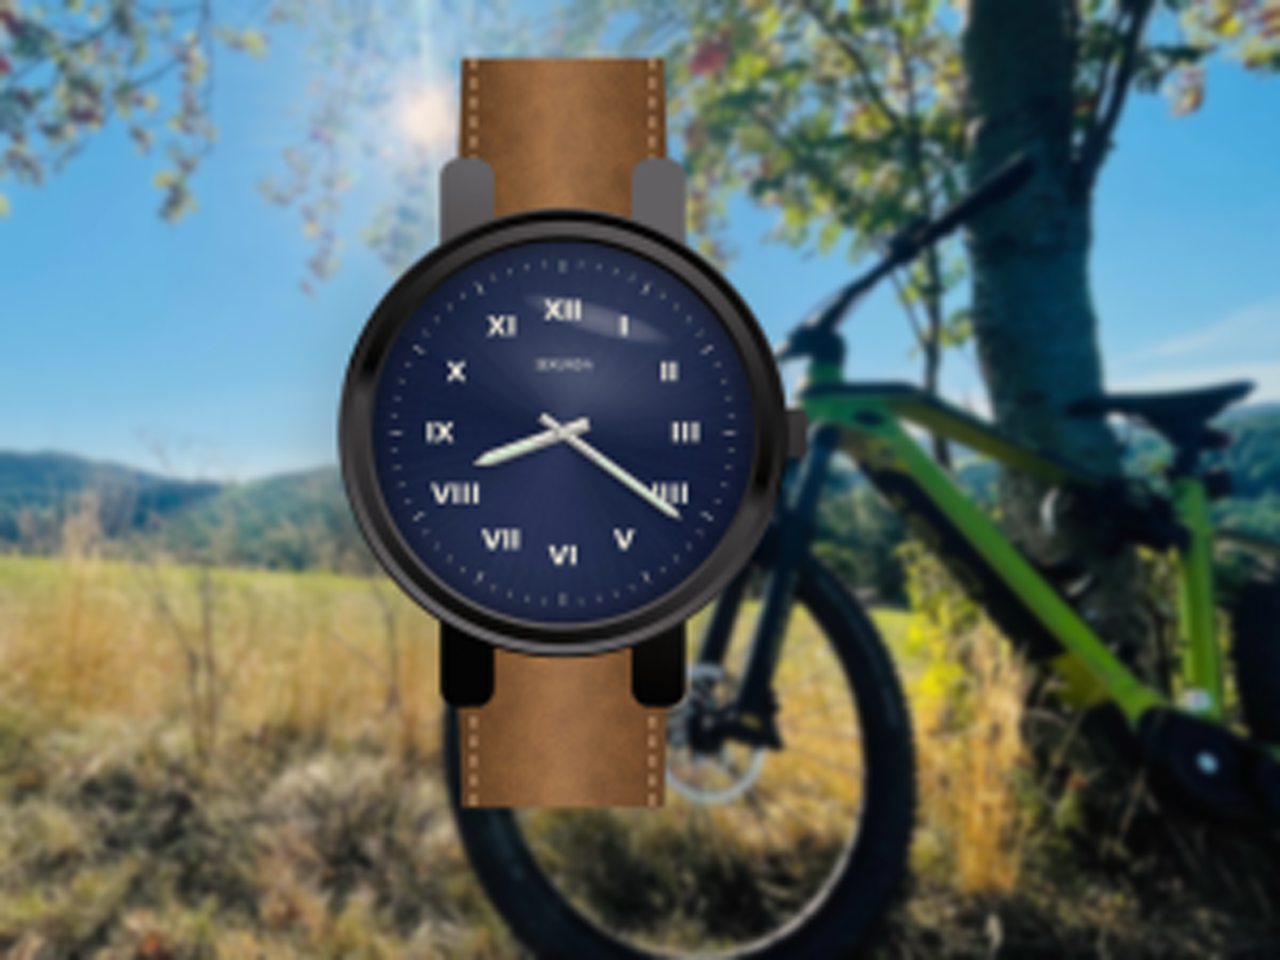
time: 8:21
